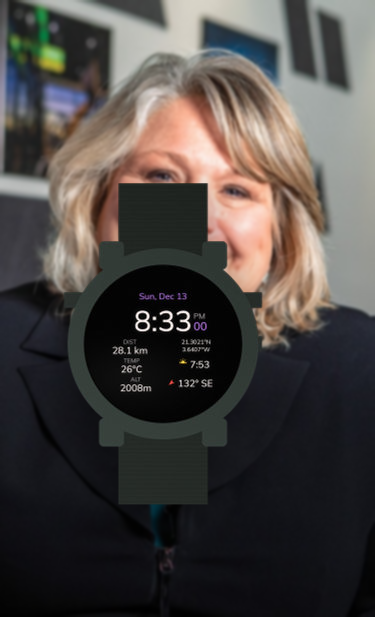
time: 8:33:00
